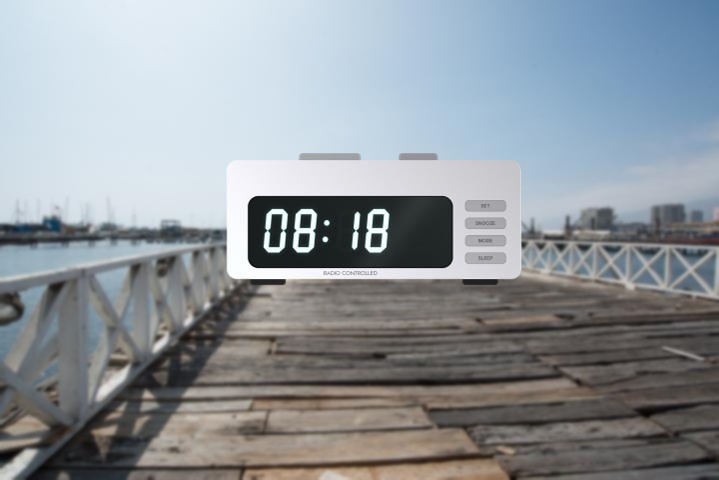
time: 8:18
